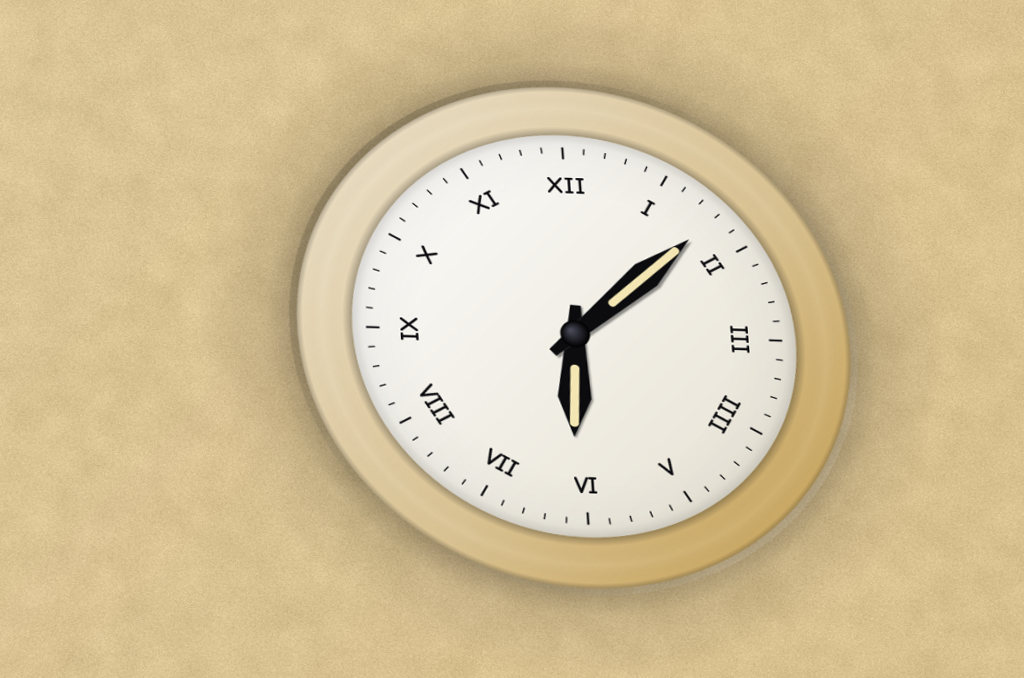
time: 6:08
